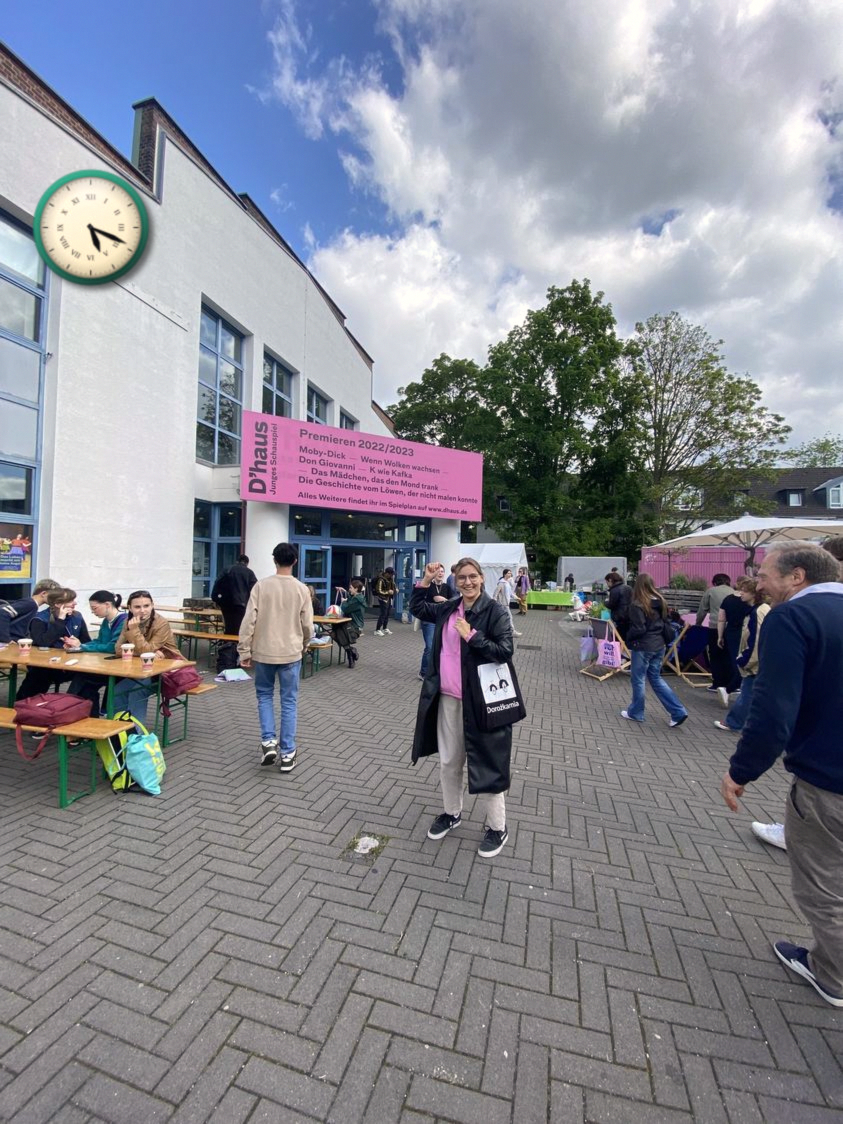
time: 5:19
